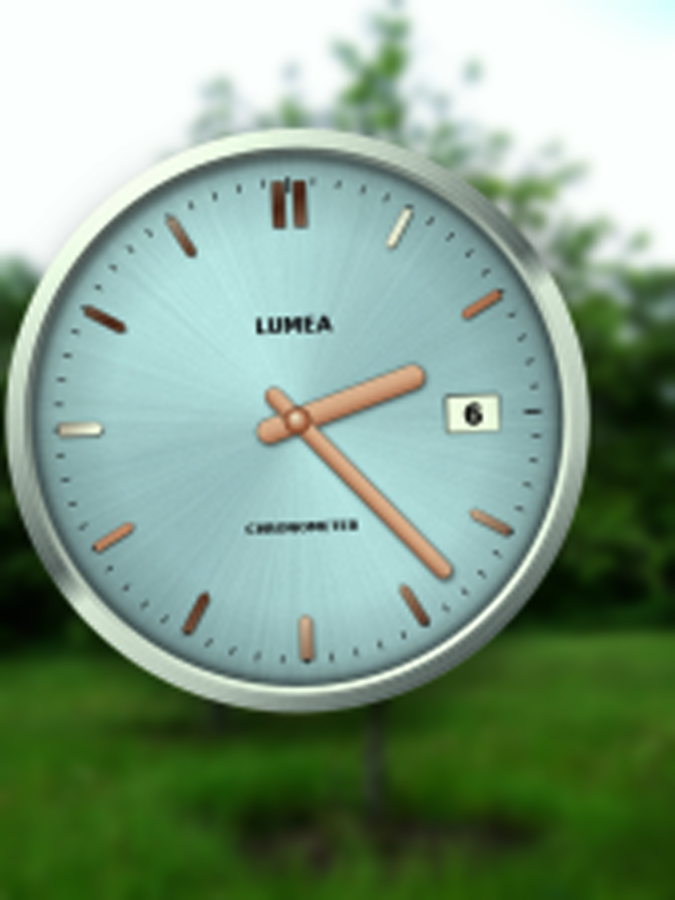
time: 2:23
